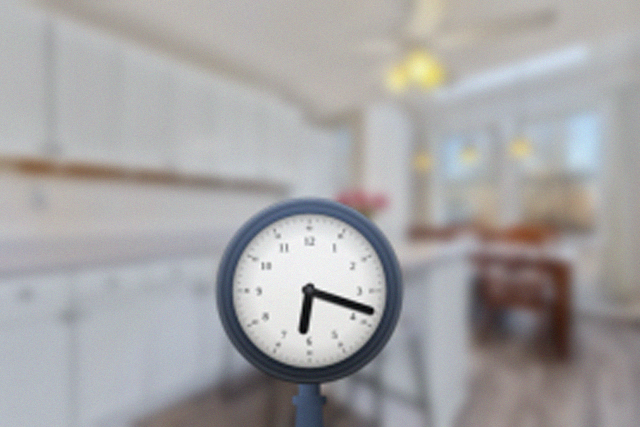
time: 6:18
